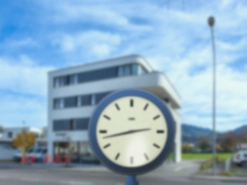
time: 2:43
